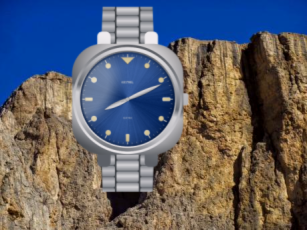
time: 8:11
